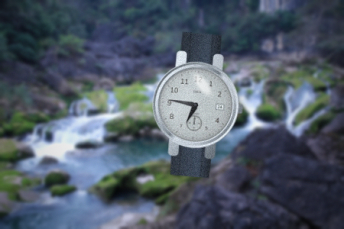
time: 6:46
